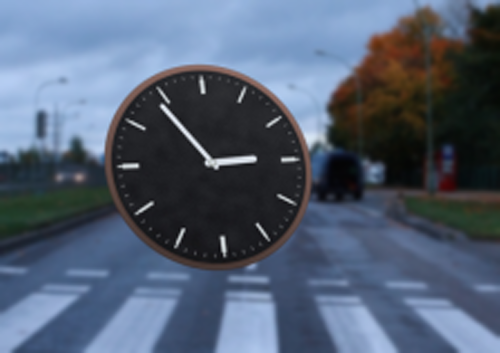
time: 2:54
